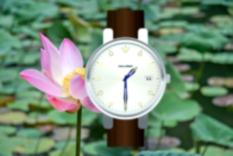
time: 1:30
